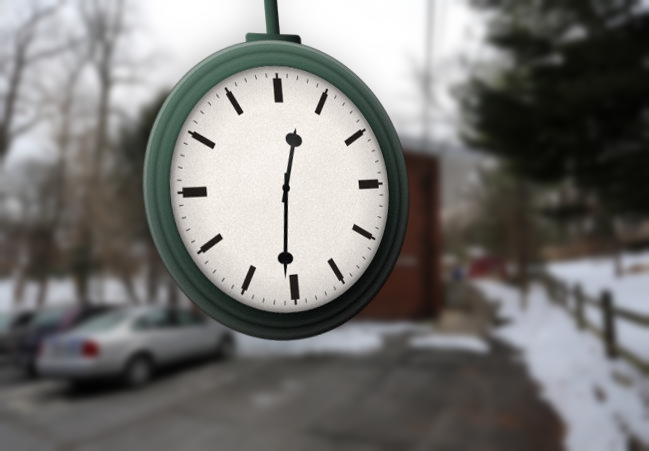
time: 12:31
